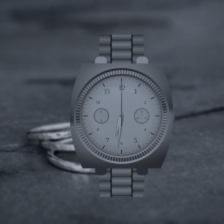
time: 6:31
